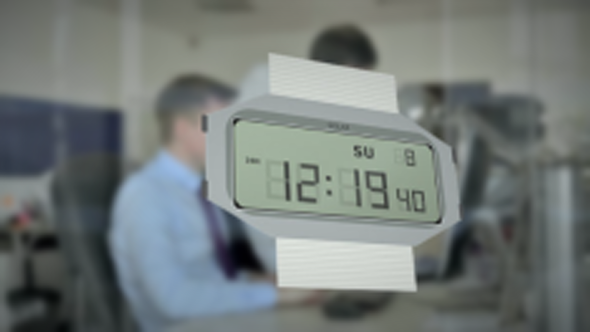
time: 12:19:40
